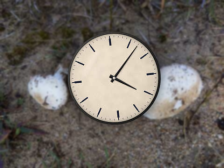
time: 4:07
